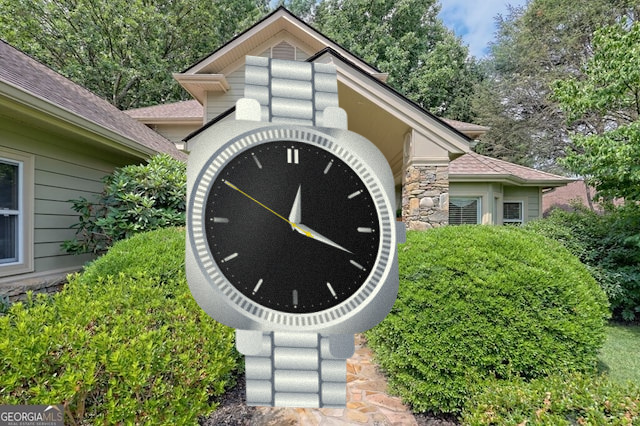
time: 12:18:50
